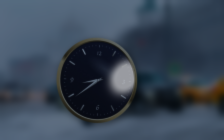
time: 8:39
